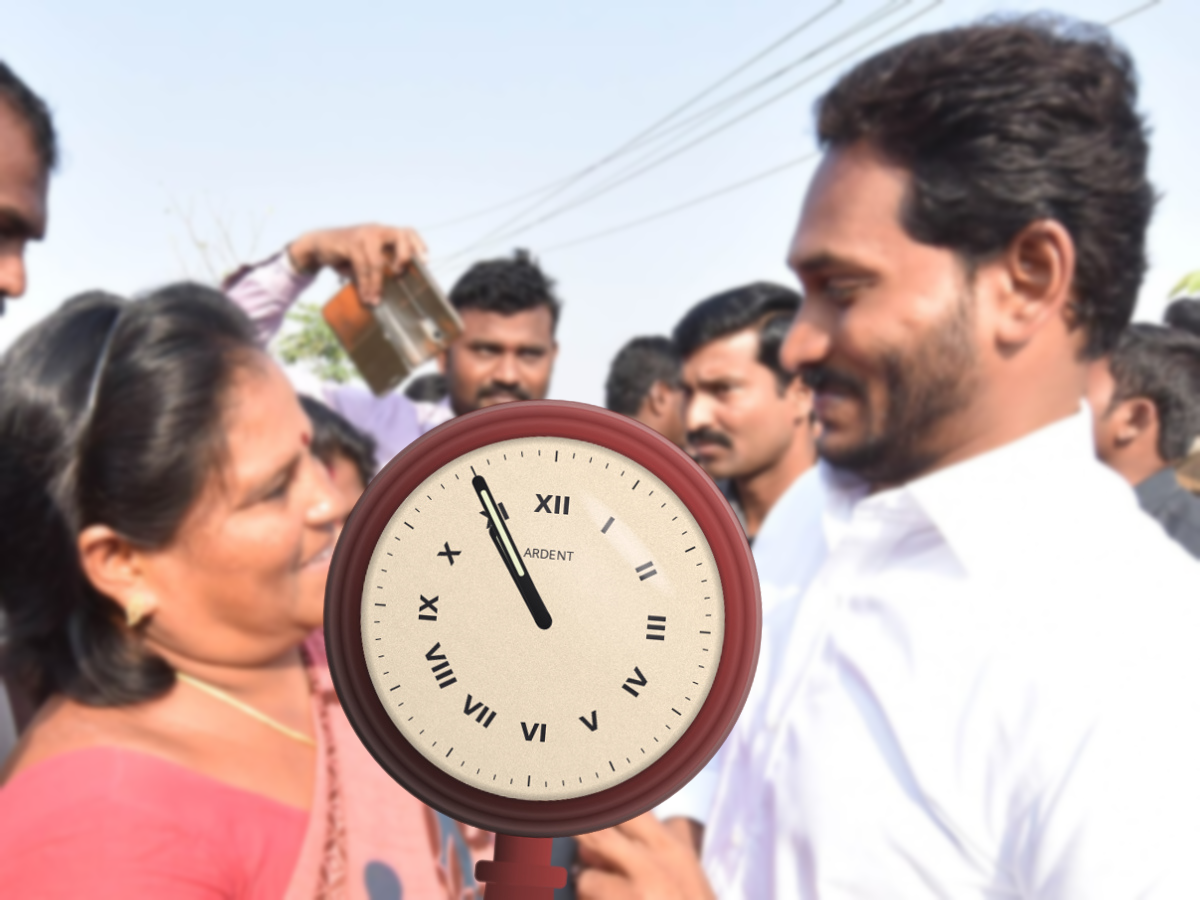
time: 10:55
